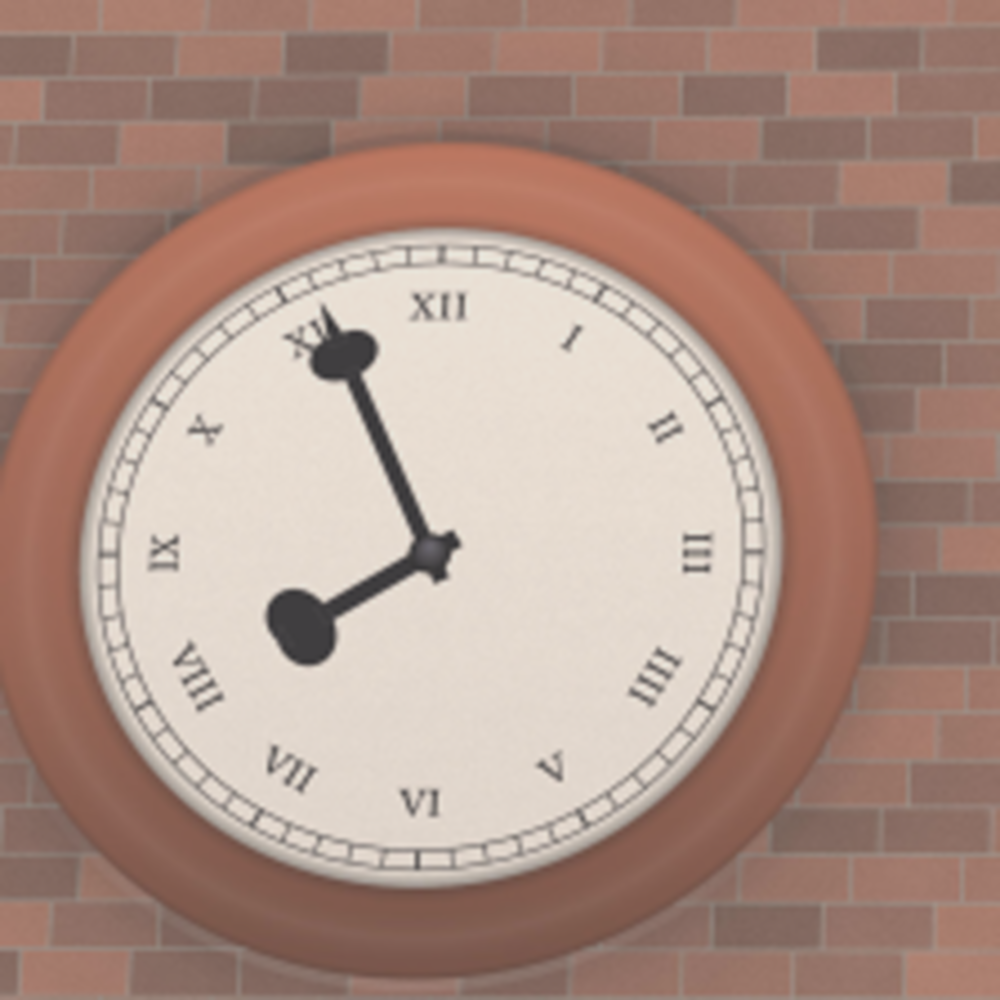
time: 7:56
